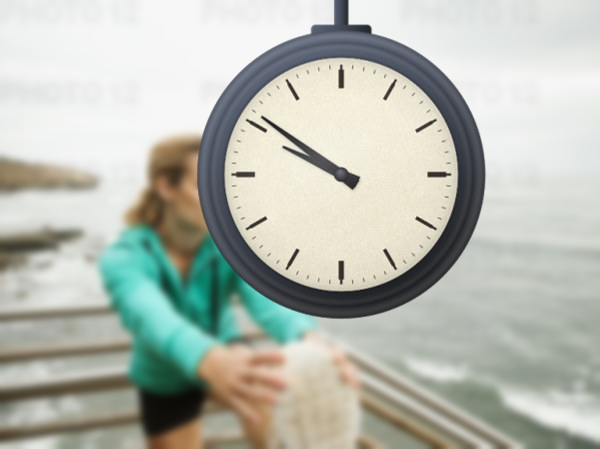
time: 9:51
